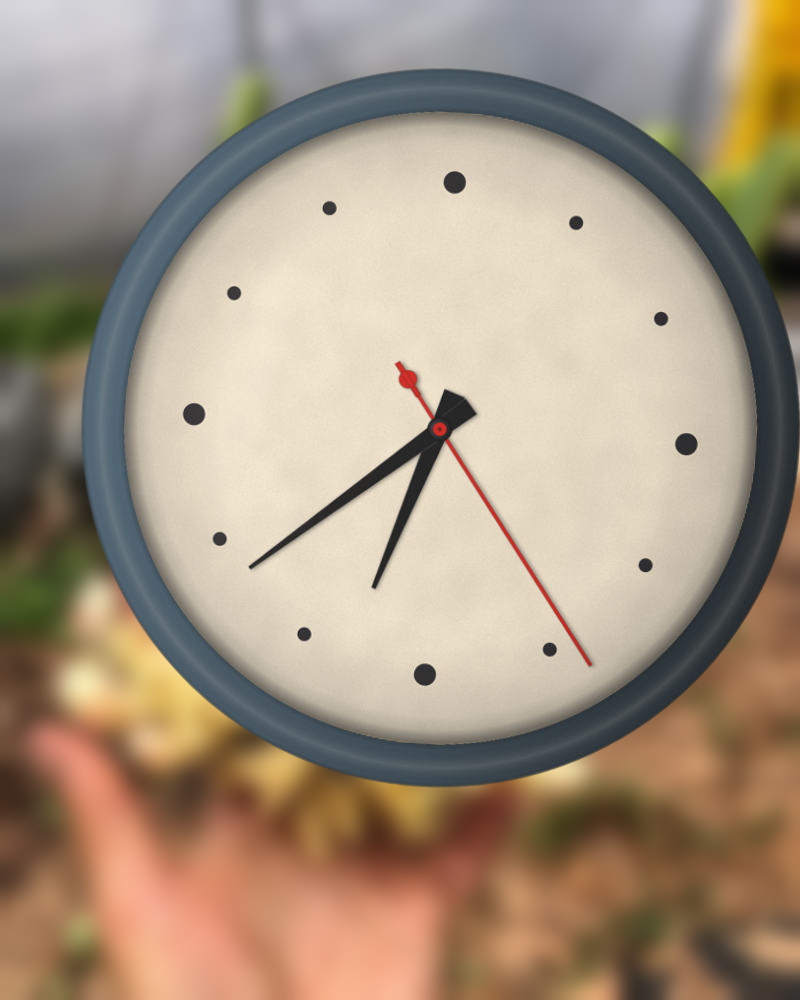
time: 6:38:24
